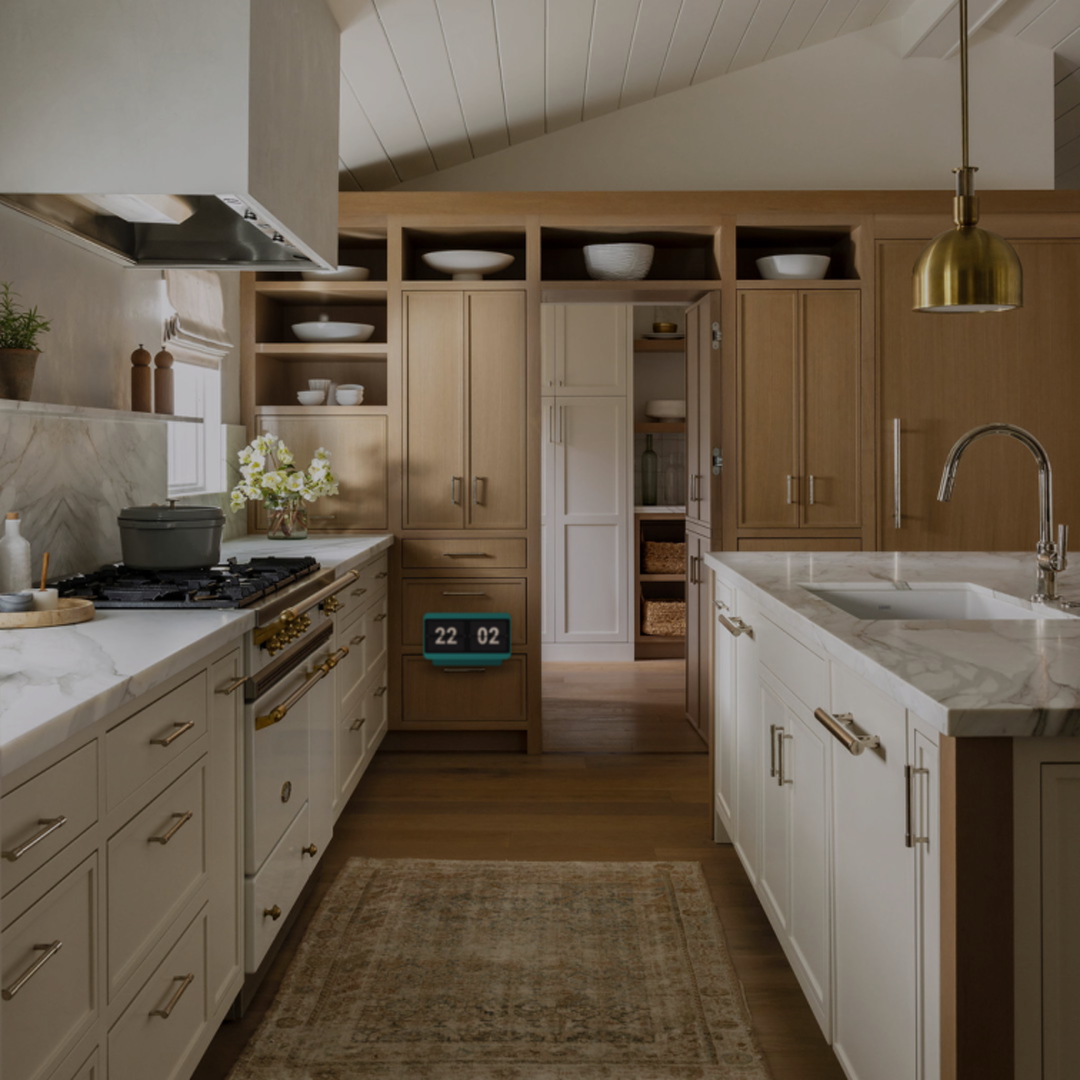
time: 22:02
